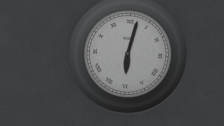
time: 6:02
